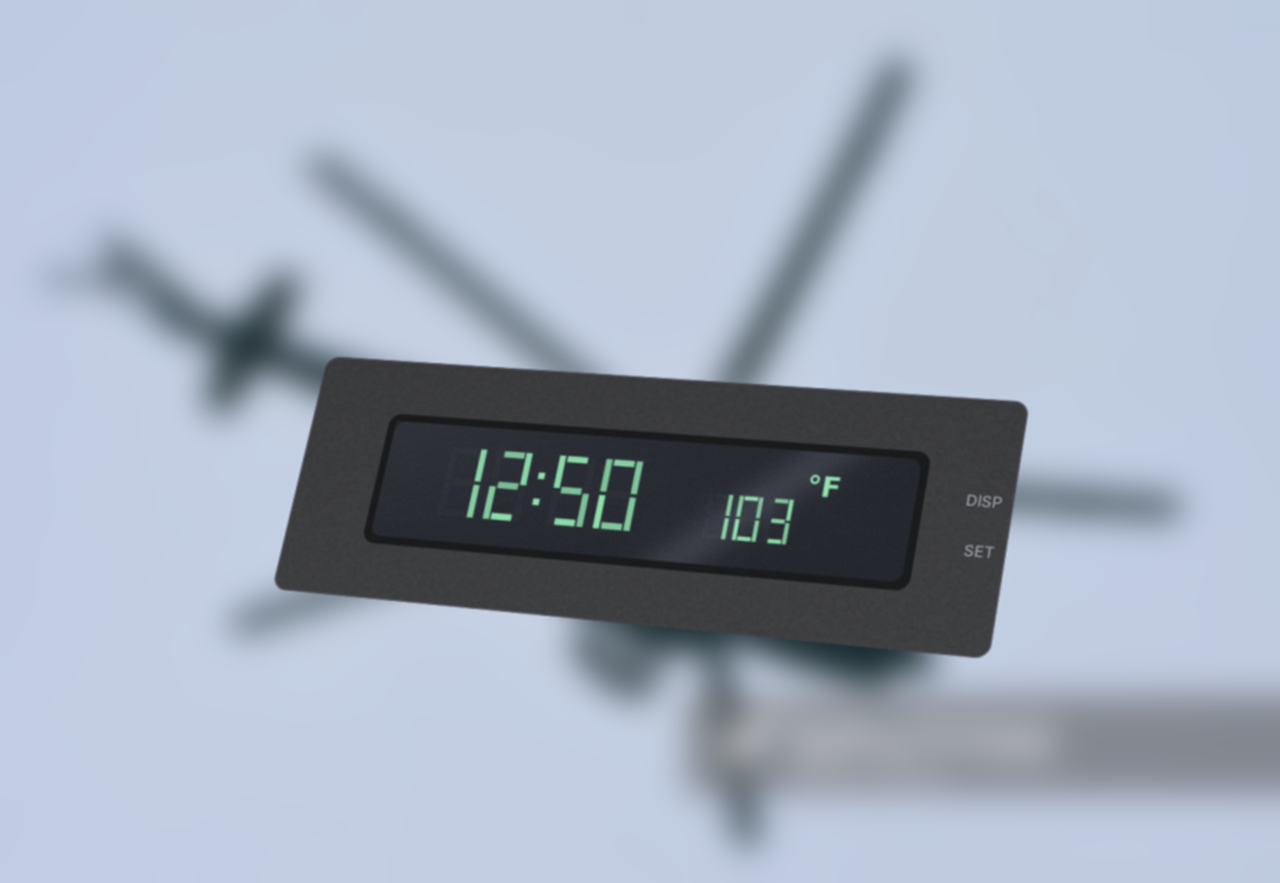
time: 12:50
